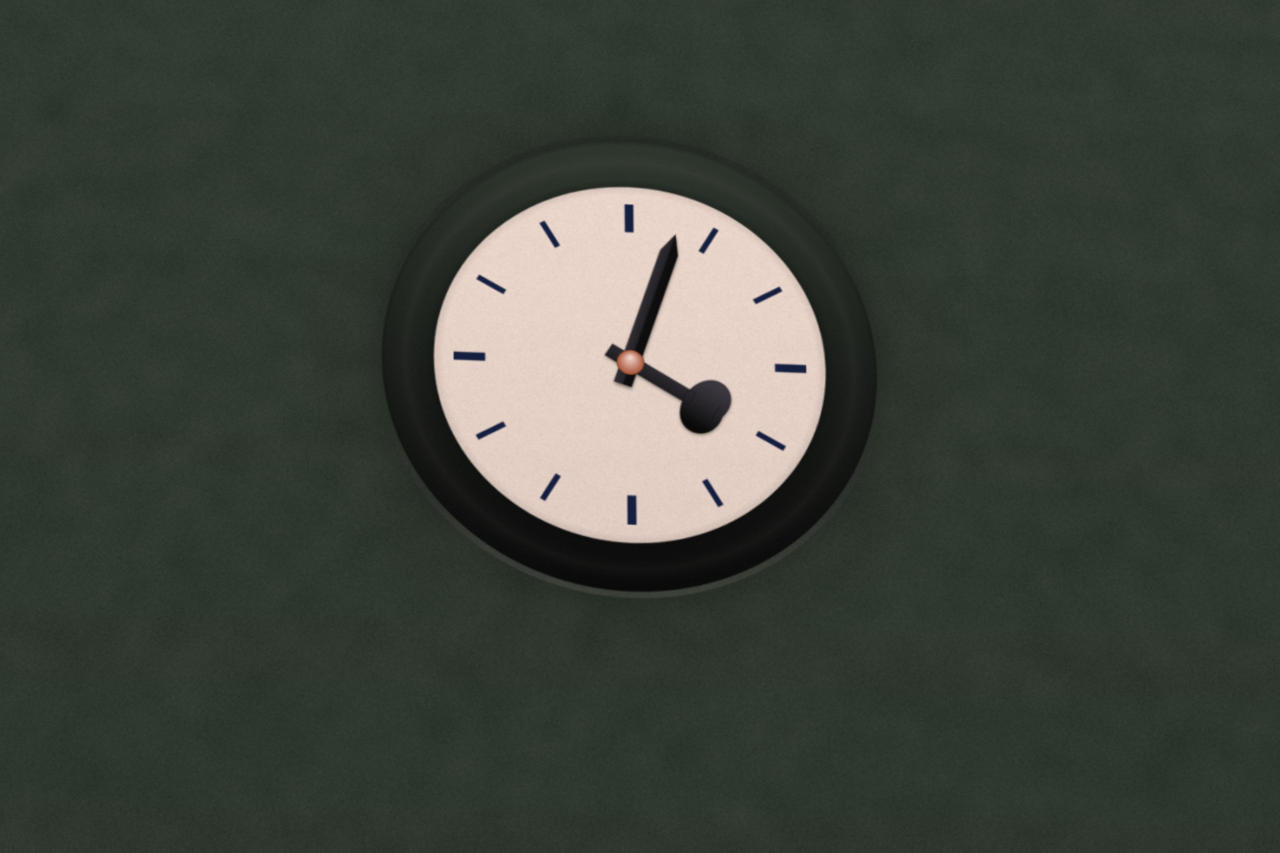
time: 4:03
